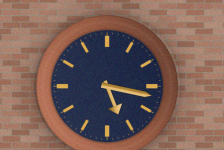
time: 5:17
